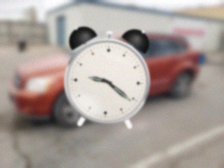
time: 9:21
